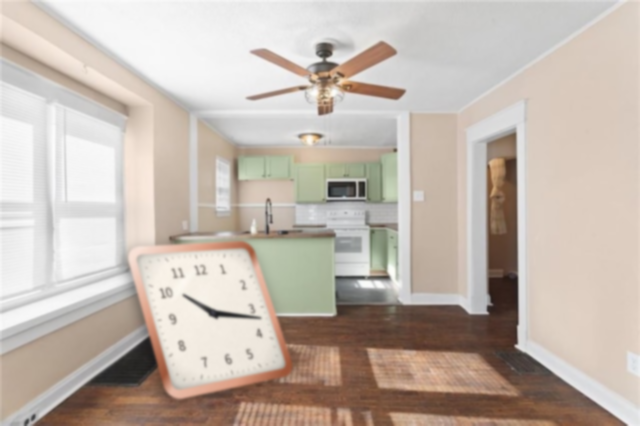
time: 10:17
